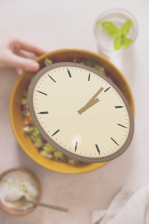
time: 2:09
